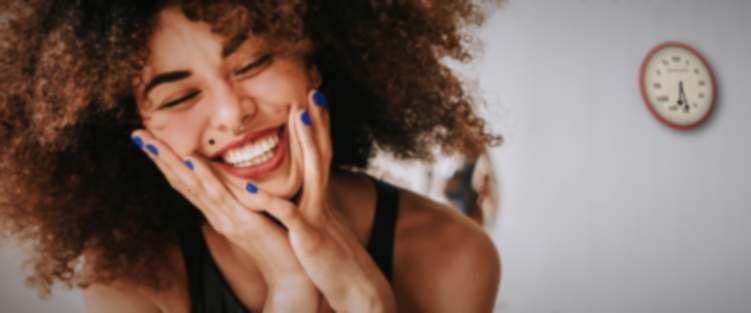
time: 6:29
